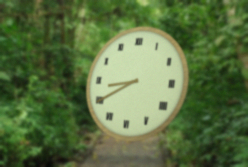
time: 8:40
